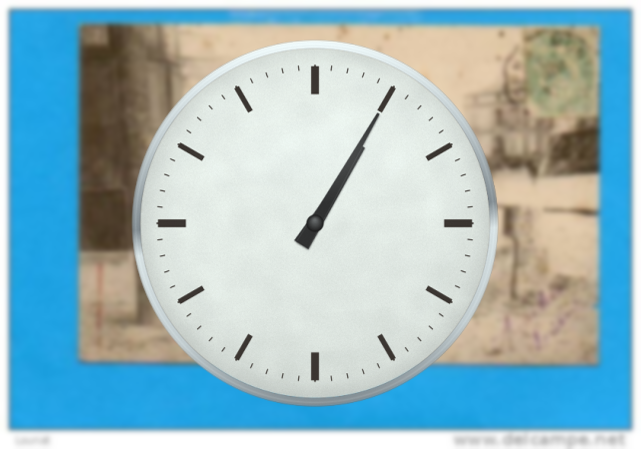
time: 1:05
